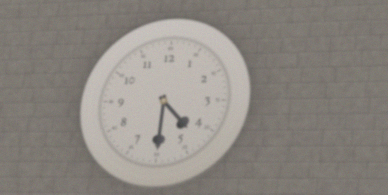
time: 4:30
